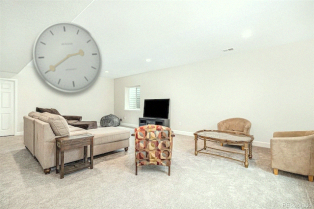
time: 2:40
